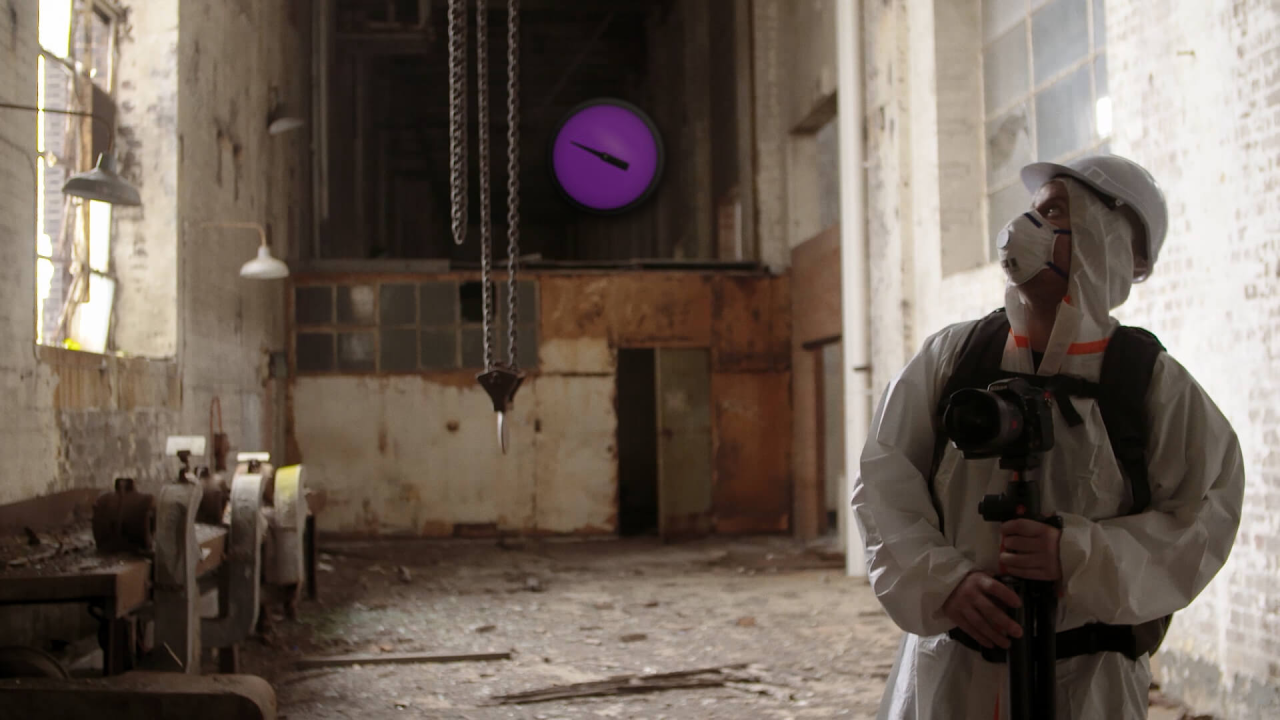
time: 3:49
